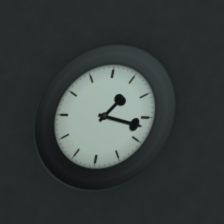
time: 1:17
